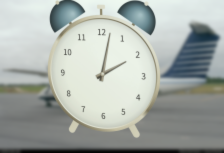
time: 2:02
